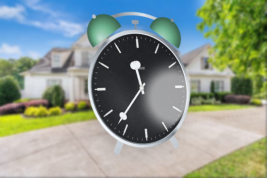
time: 11:37
